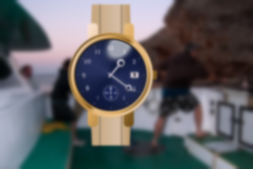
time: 1:21
